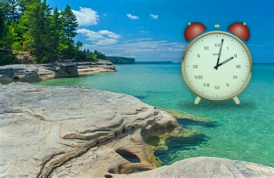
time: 2:02
